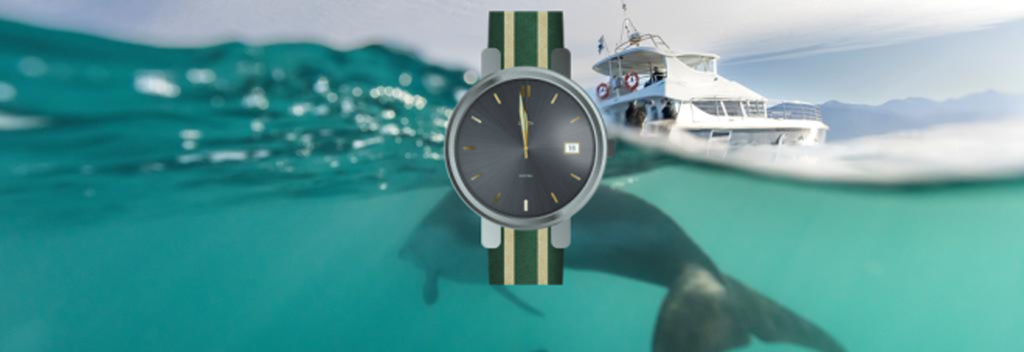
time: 11:59
